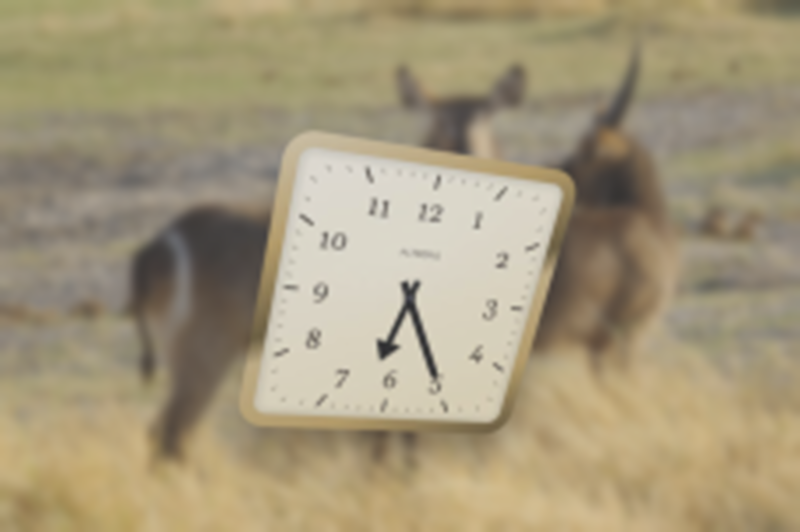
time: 6:25
